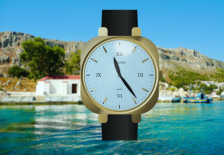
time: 11:24
